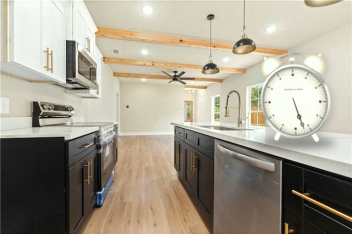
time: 5:27
